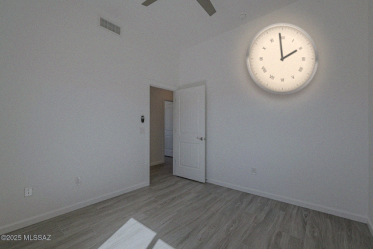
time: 1:59
